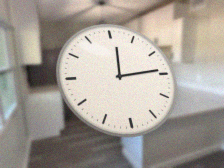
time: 12:14
